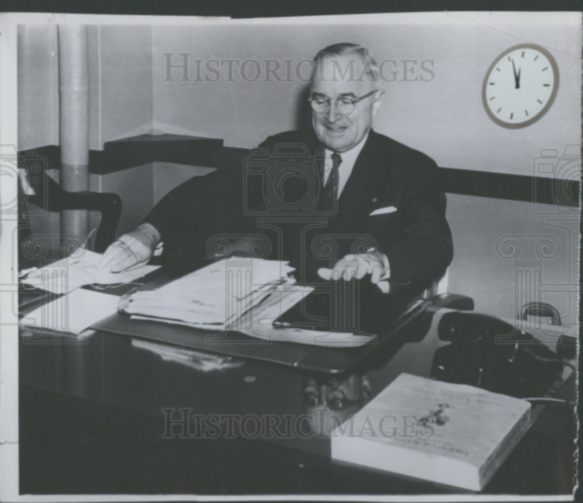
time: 11:56
